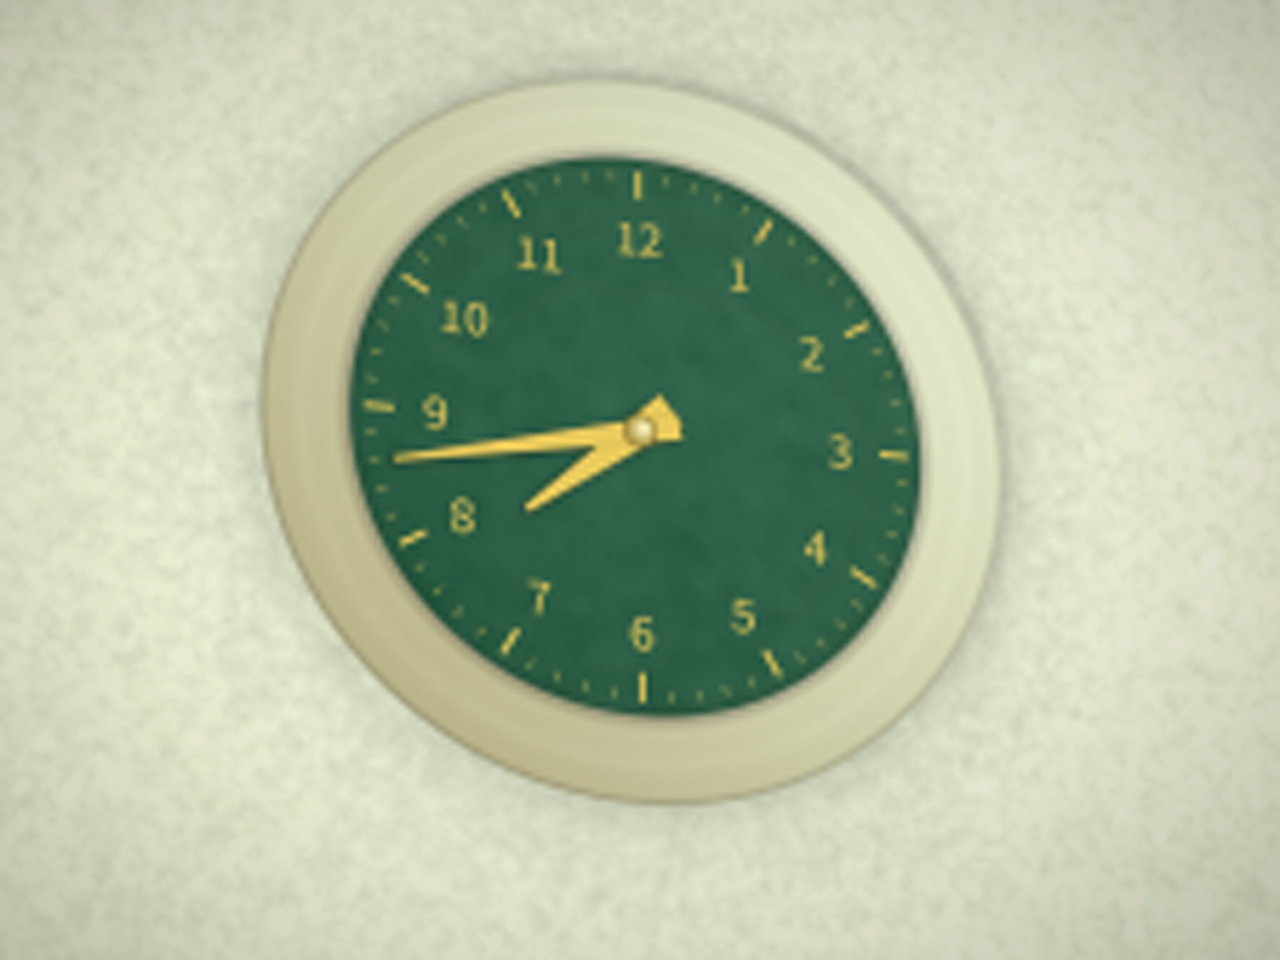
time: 7:43
